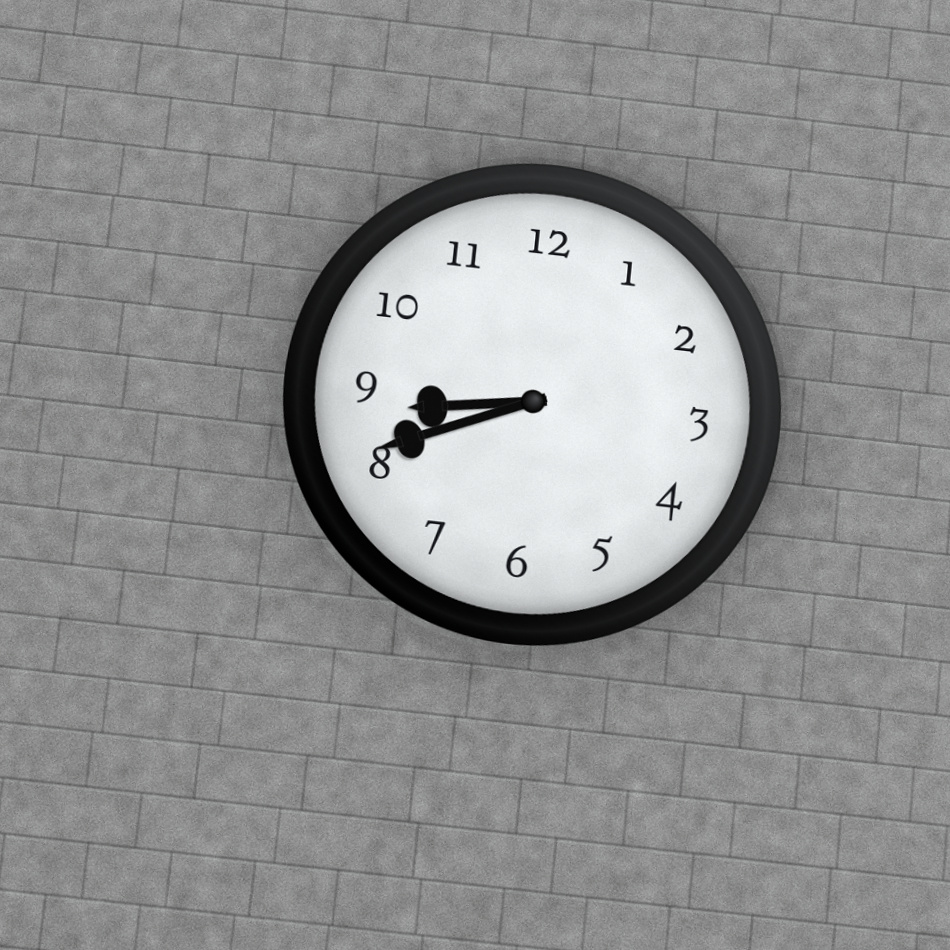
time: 8:41
